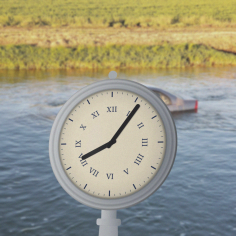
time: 8:06
